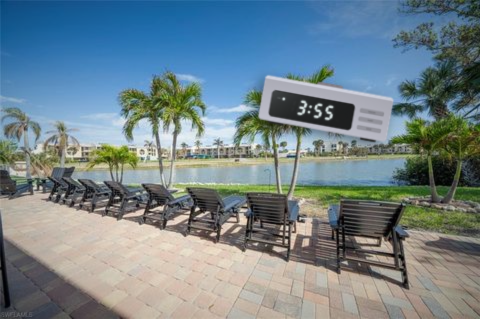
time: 3:55
